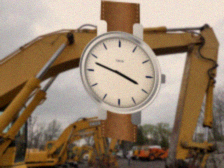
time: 3:48
